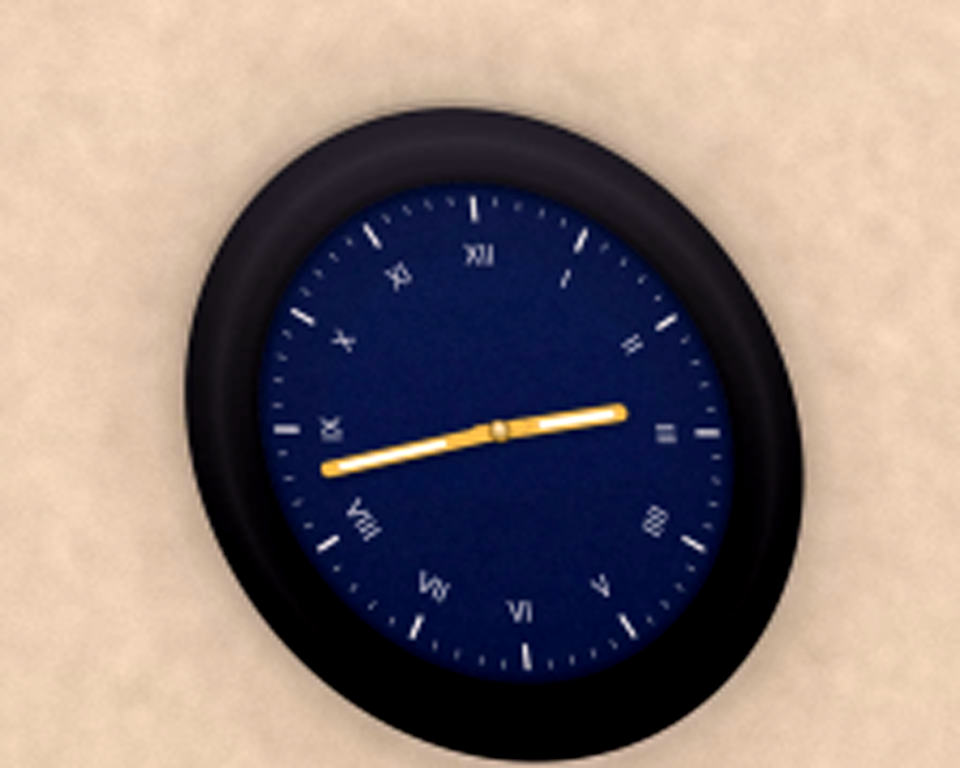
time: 2:43
